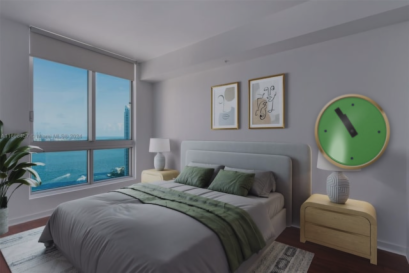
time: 10:54
